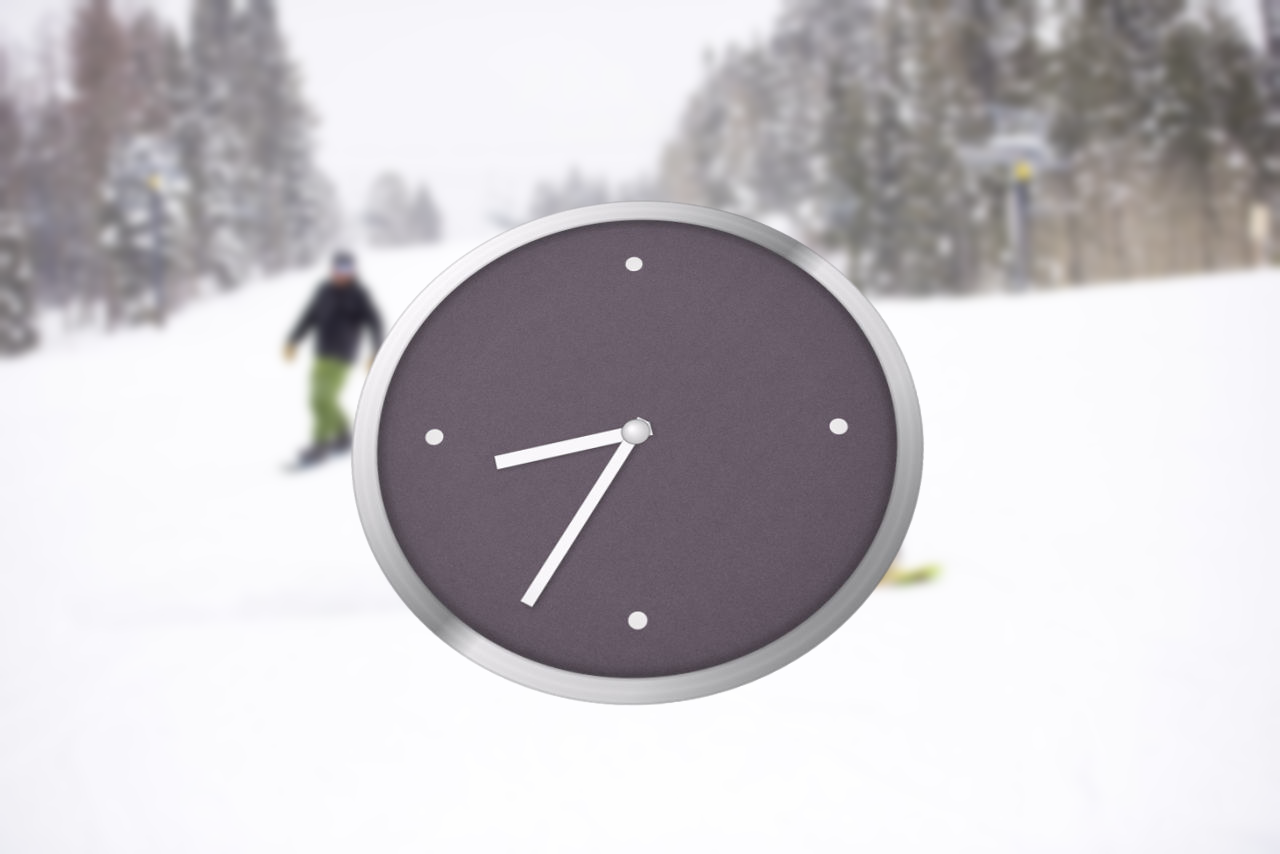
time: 8:35
